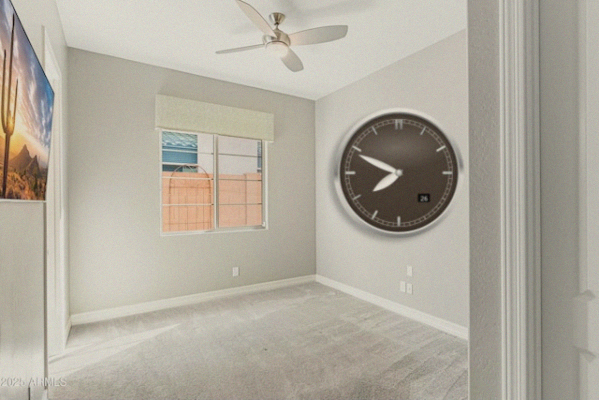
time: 7:49
